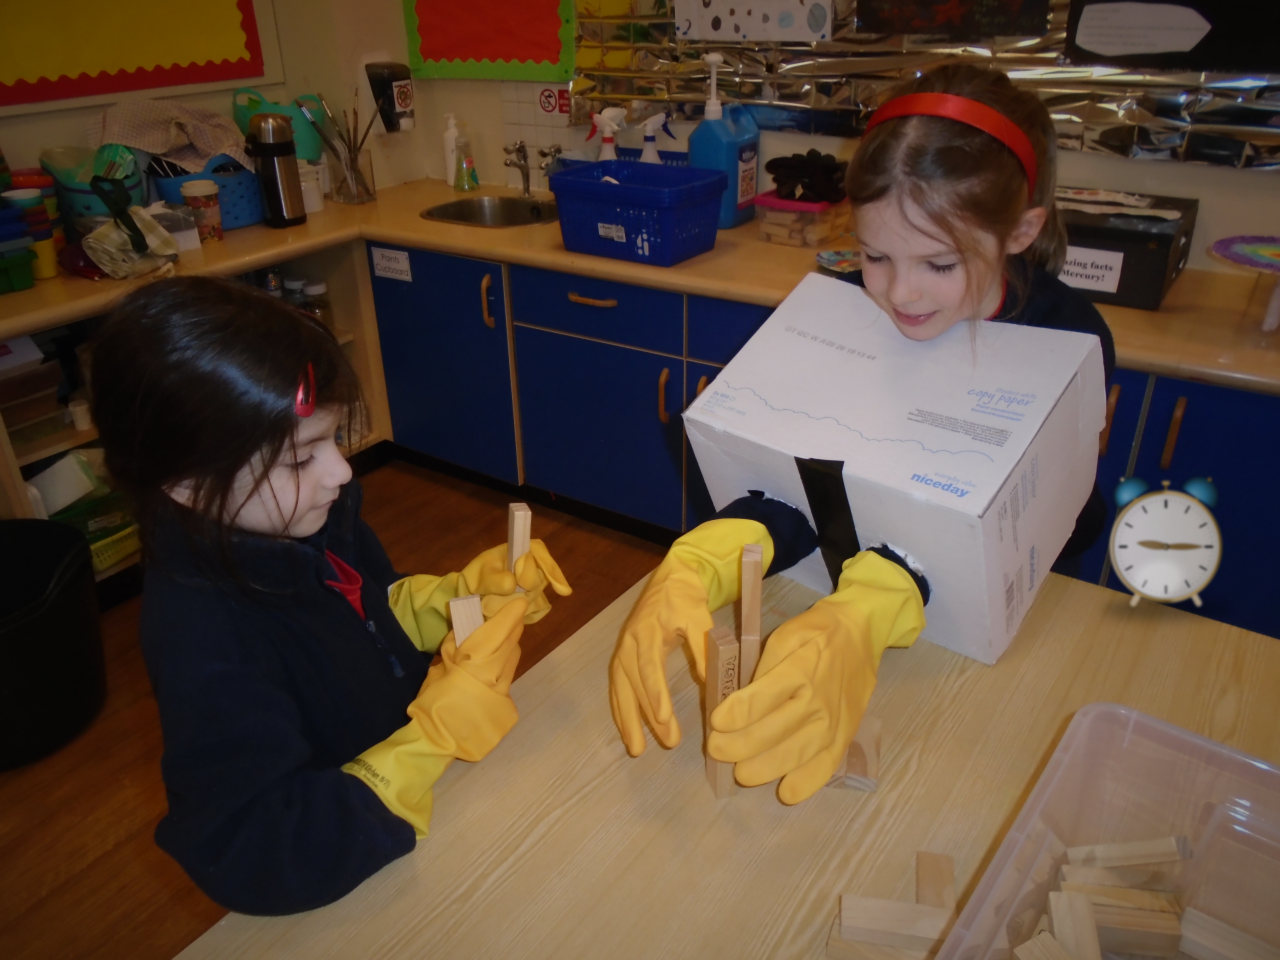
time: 9:15
